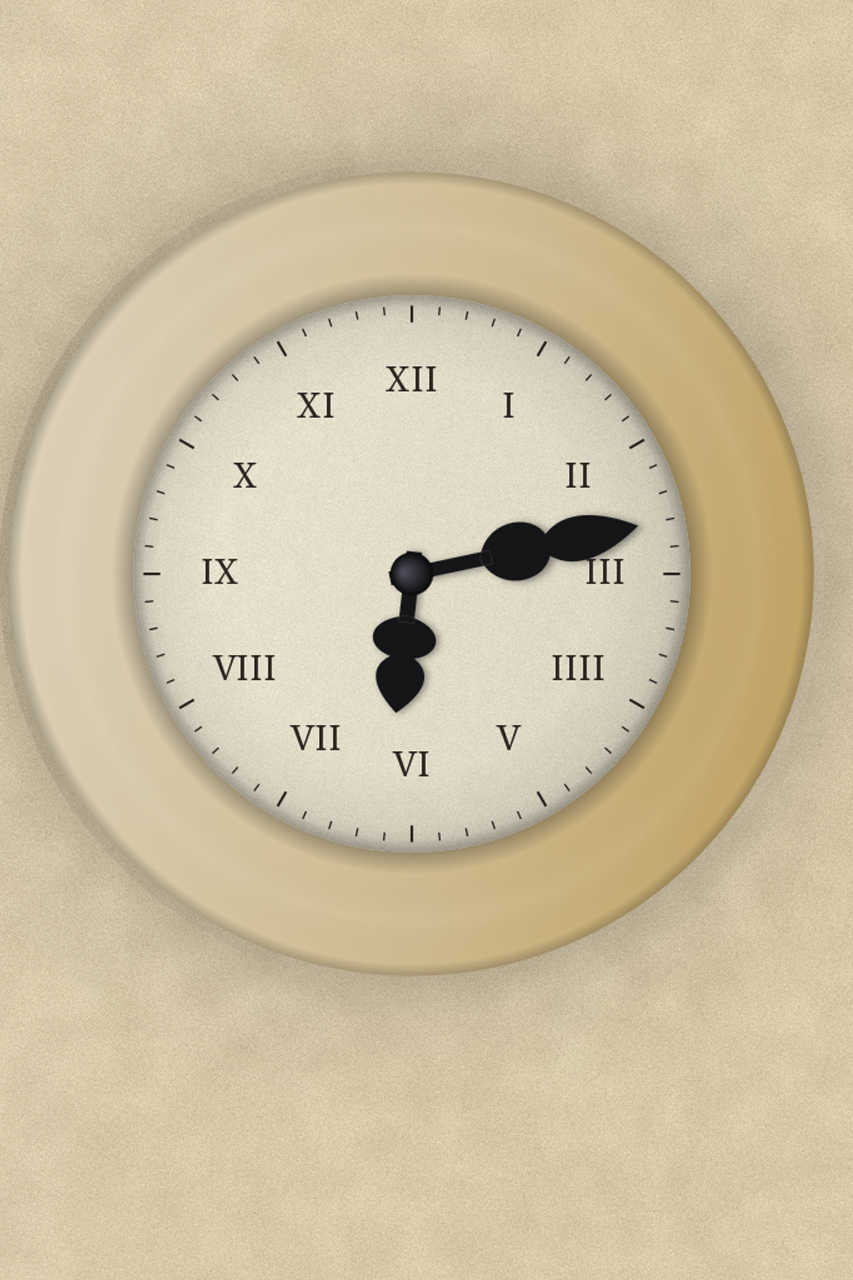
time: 6:13
